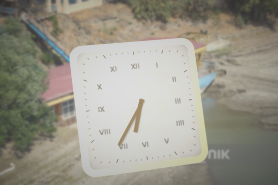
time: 6:36
